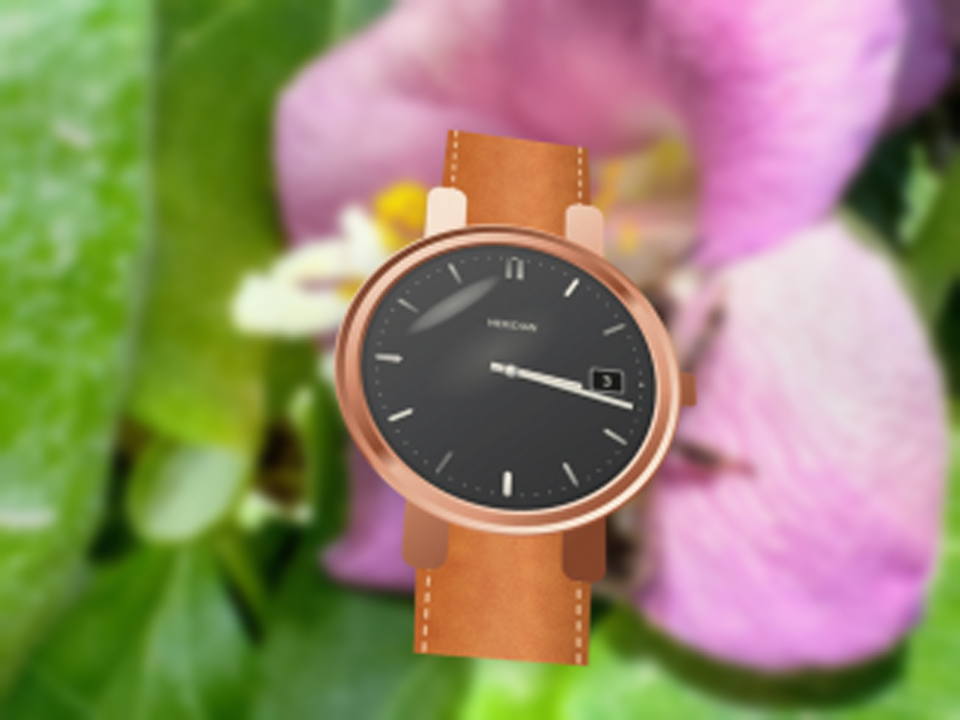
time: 3:17
